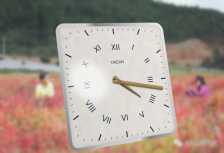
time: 4:17
